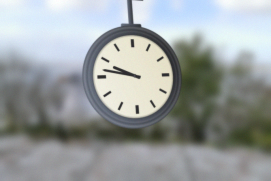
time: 9:47
